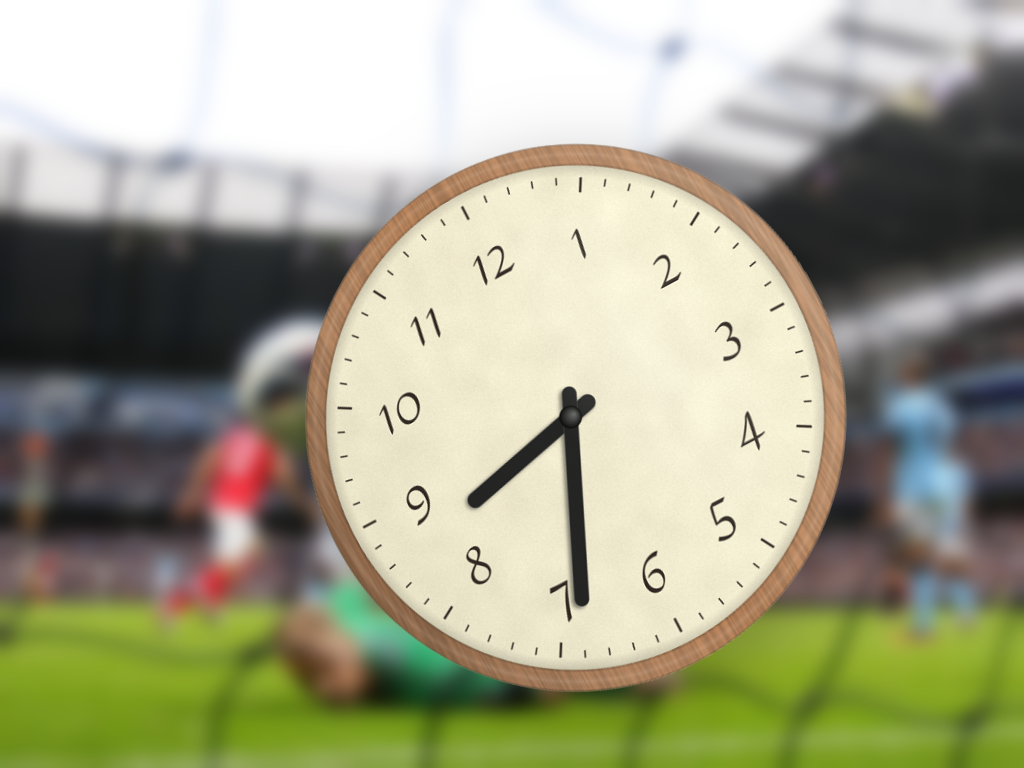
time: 8:34
